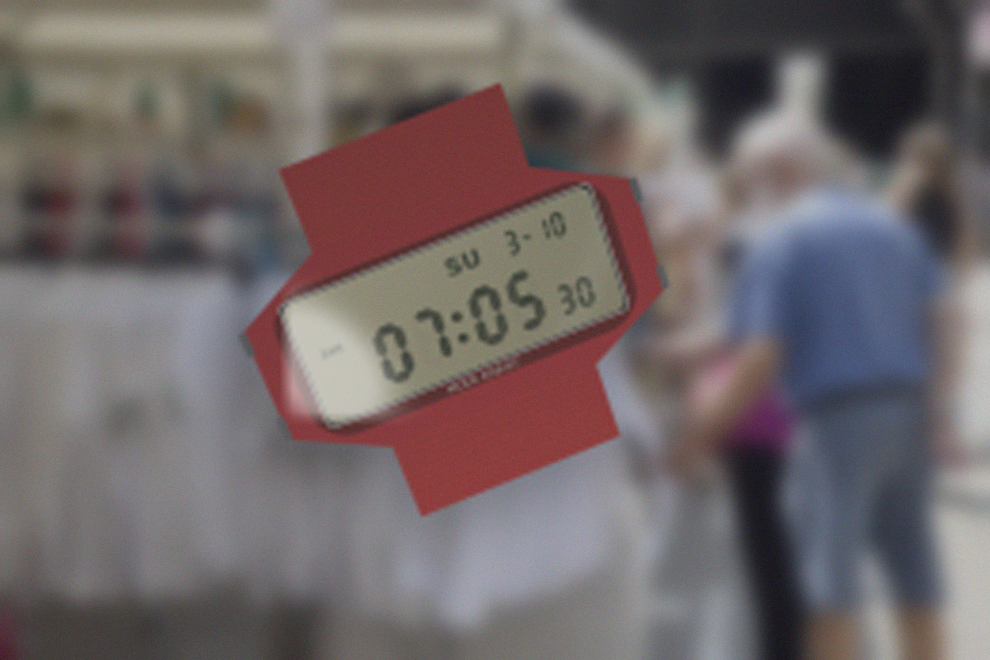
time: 7:05:30
